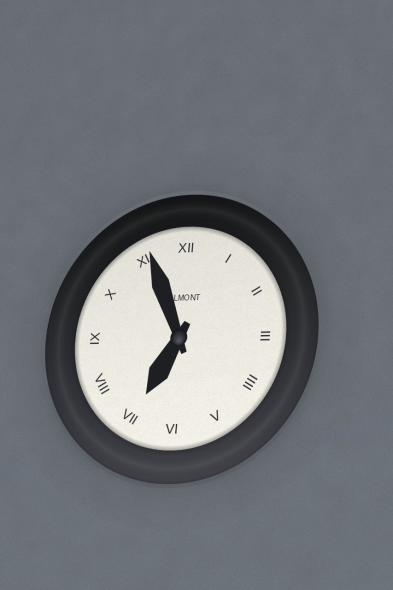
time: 6:56
